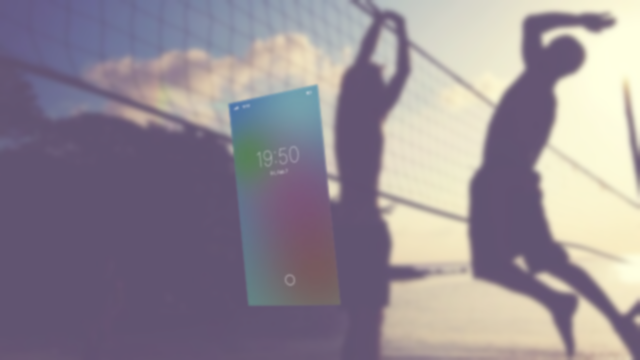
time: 19:50
